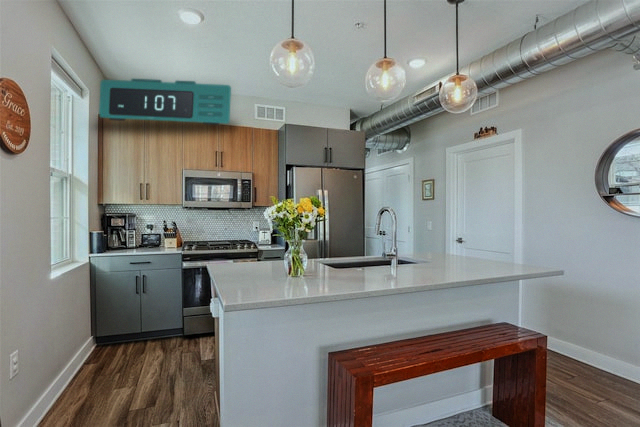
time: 1:07
